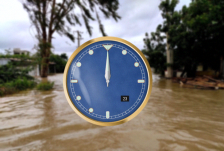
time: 12:00
